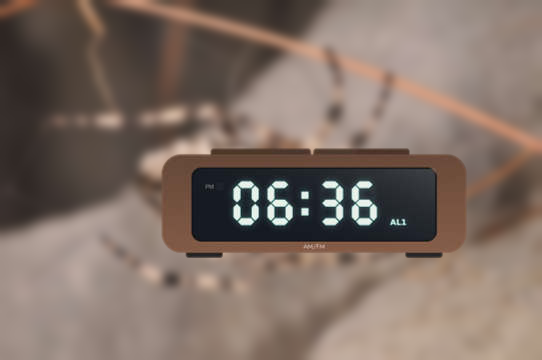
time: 6:36
